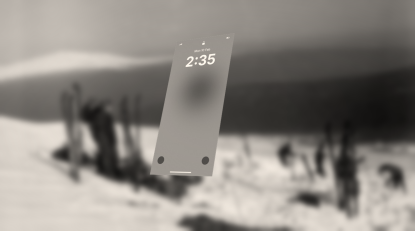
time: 2:35
